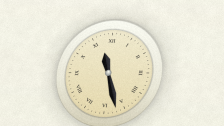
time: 11:27
